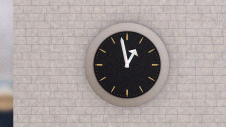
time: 12:58
